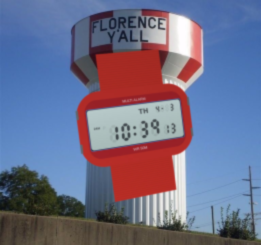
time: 10:39:13
